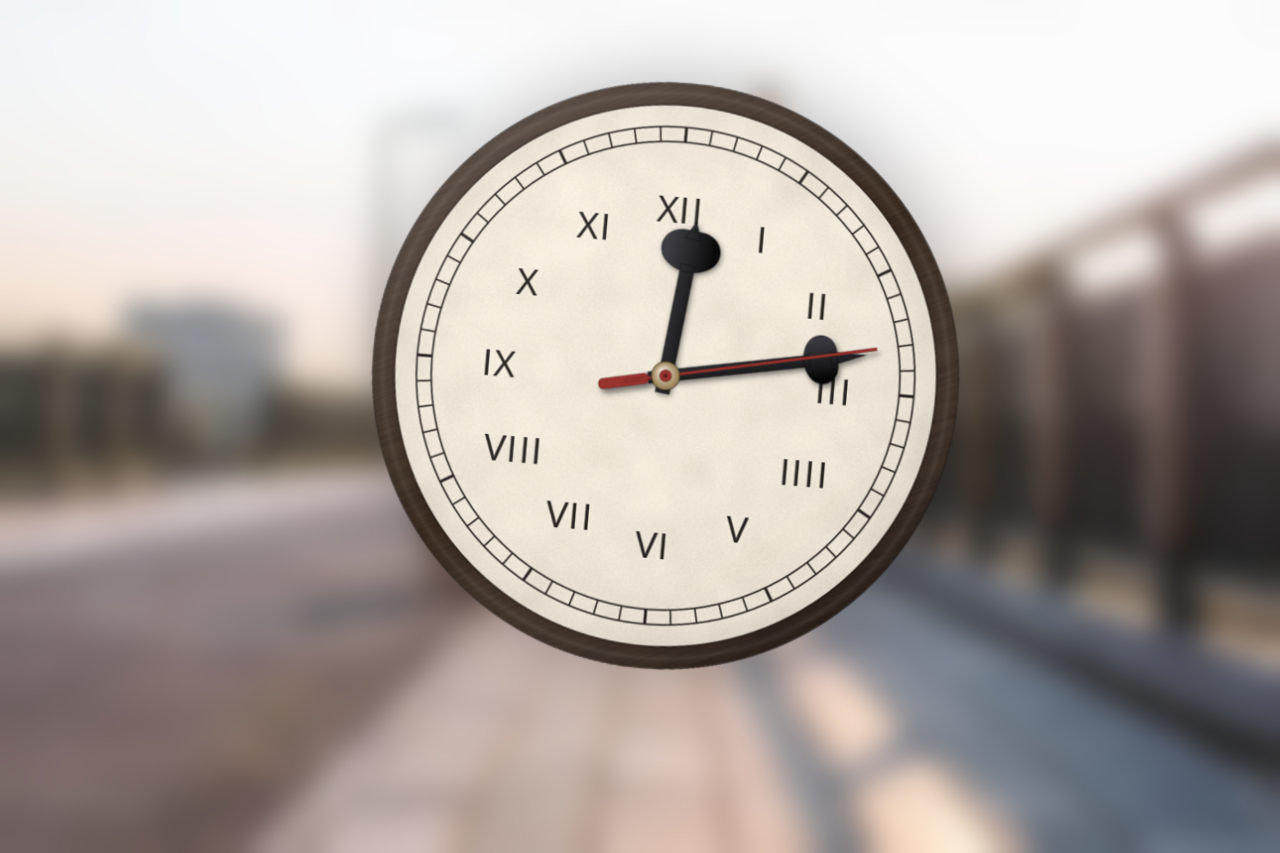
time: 12:13:13
